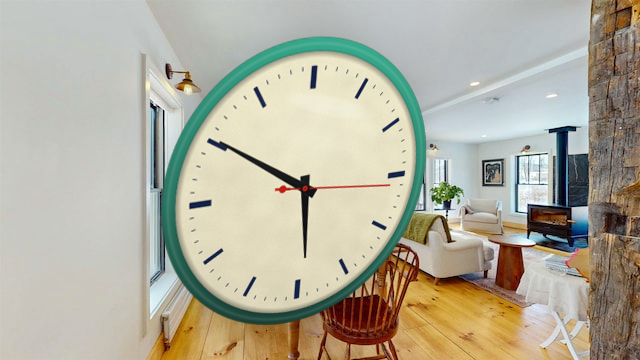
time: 5:50:16
